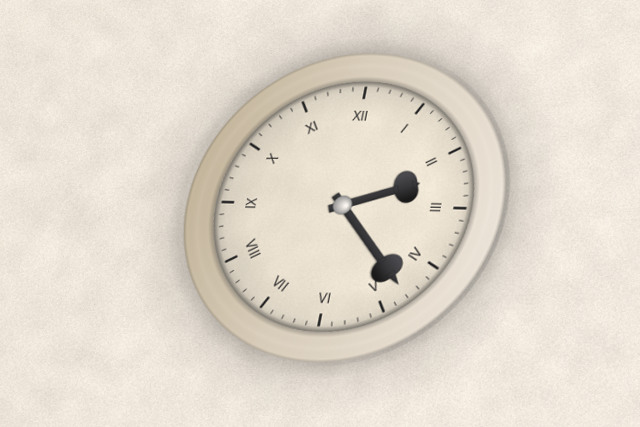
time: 2:23
